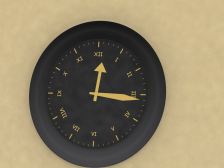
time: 12:16
